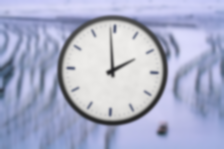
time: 1:59
